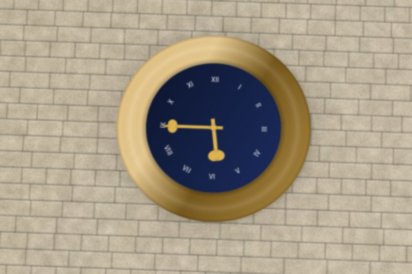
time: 5:45
